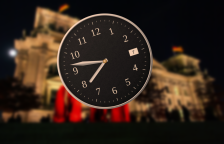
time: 7:47
